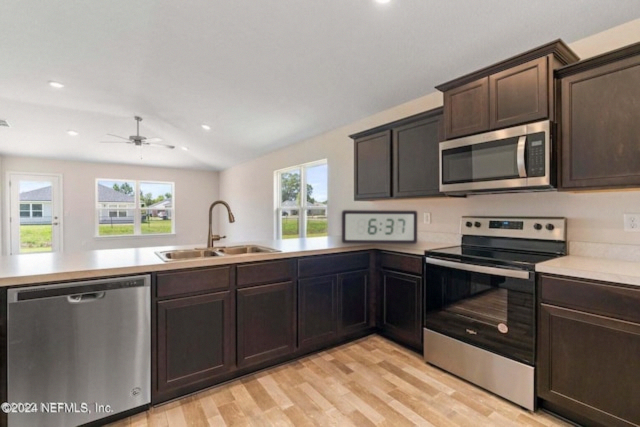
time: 6:37
